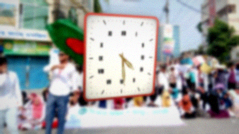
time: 4:29
